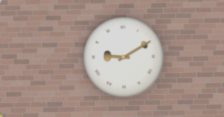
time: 9:10
